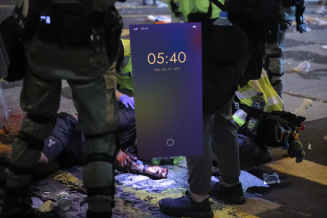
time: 5:40
